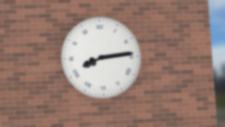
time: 8:14
